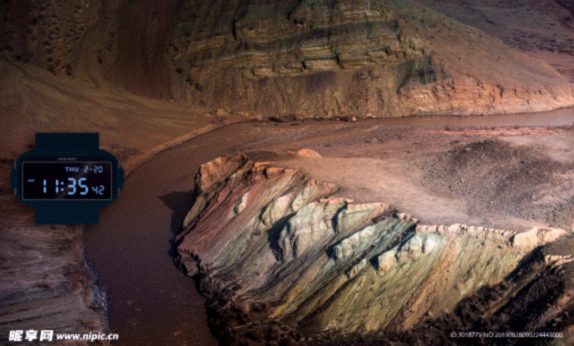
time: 11:35
